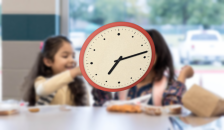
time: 7:13
